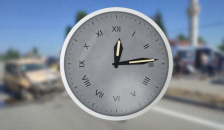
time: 12:14
